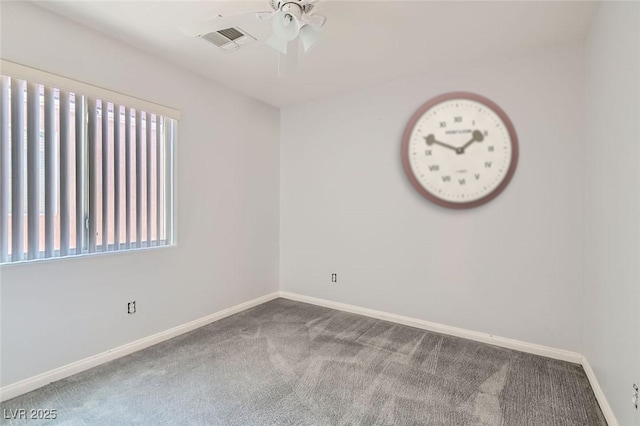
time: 1:49
